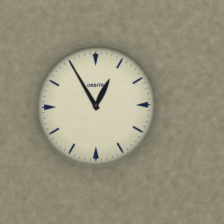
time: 12:55
